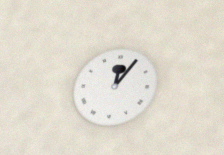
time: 12:05
